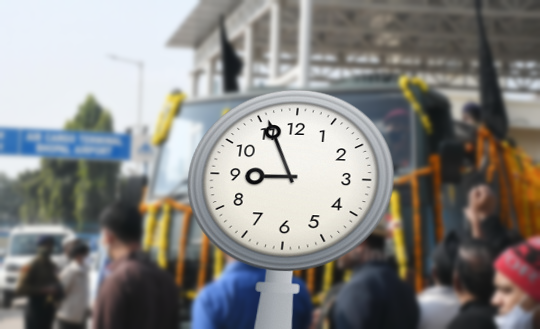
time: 8:56
